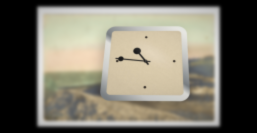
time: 10:46
